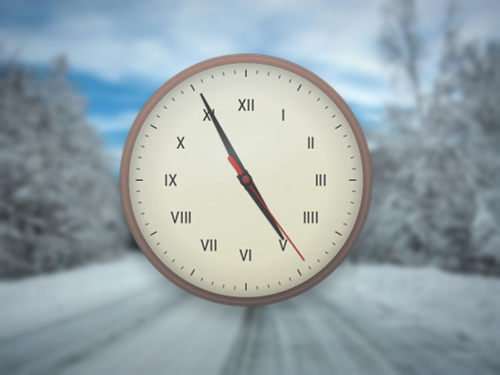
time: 4:55:24
